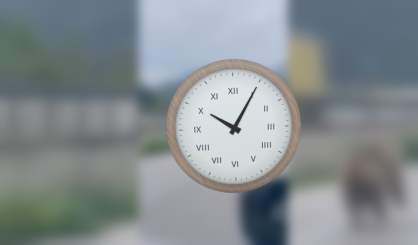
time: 10:05
